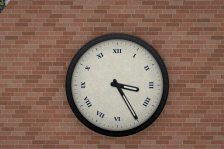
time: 3:25
